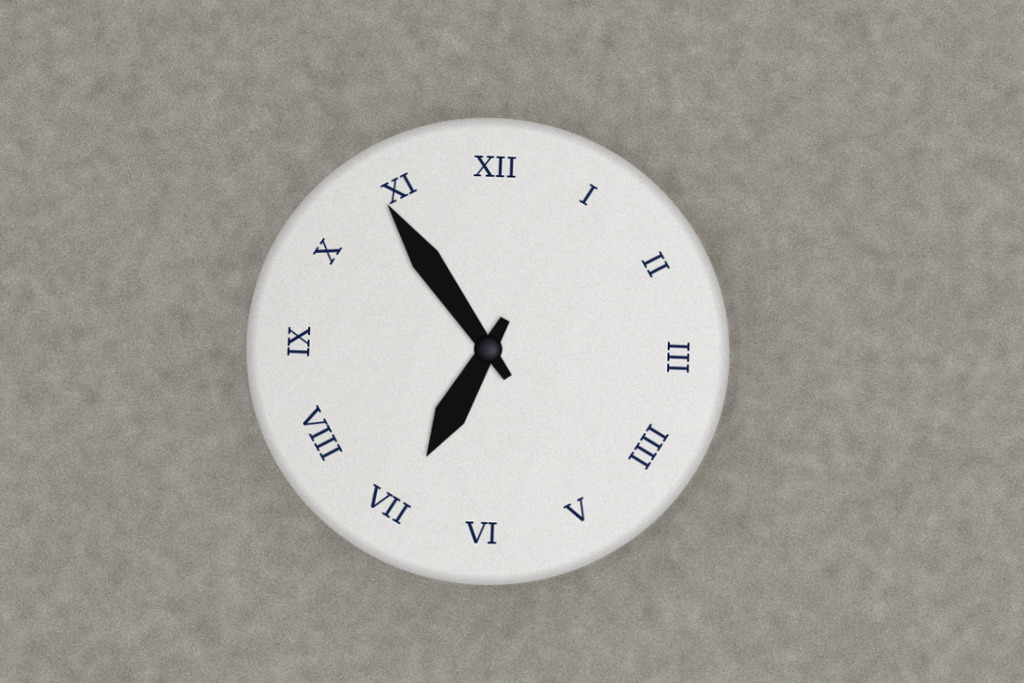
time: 6:54
